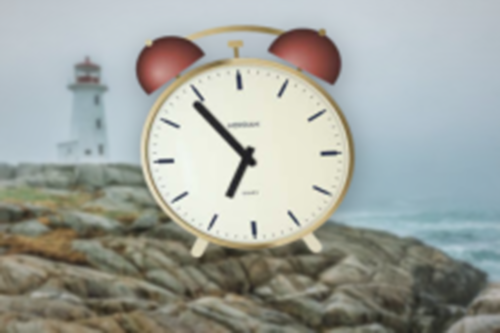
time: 6:54
